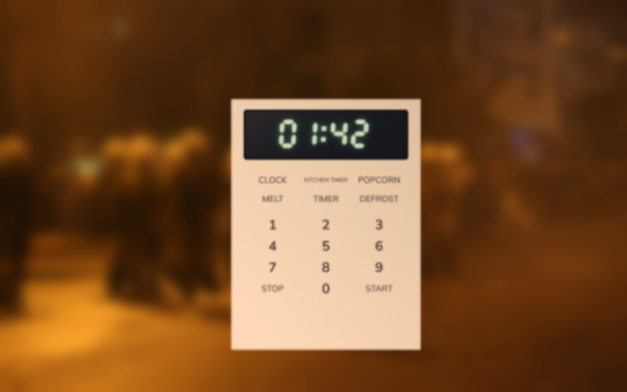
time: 1:42
